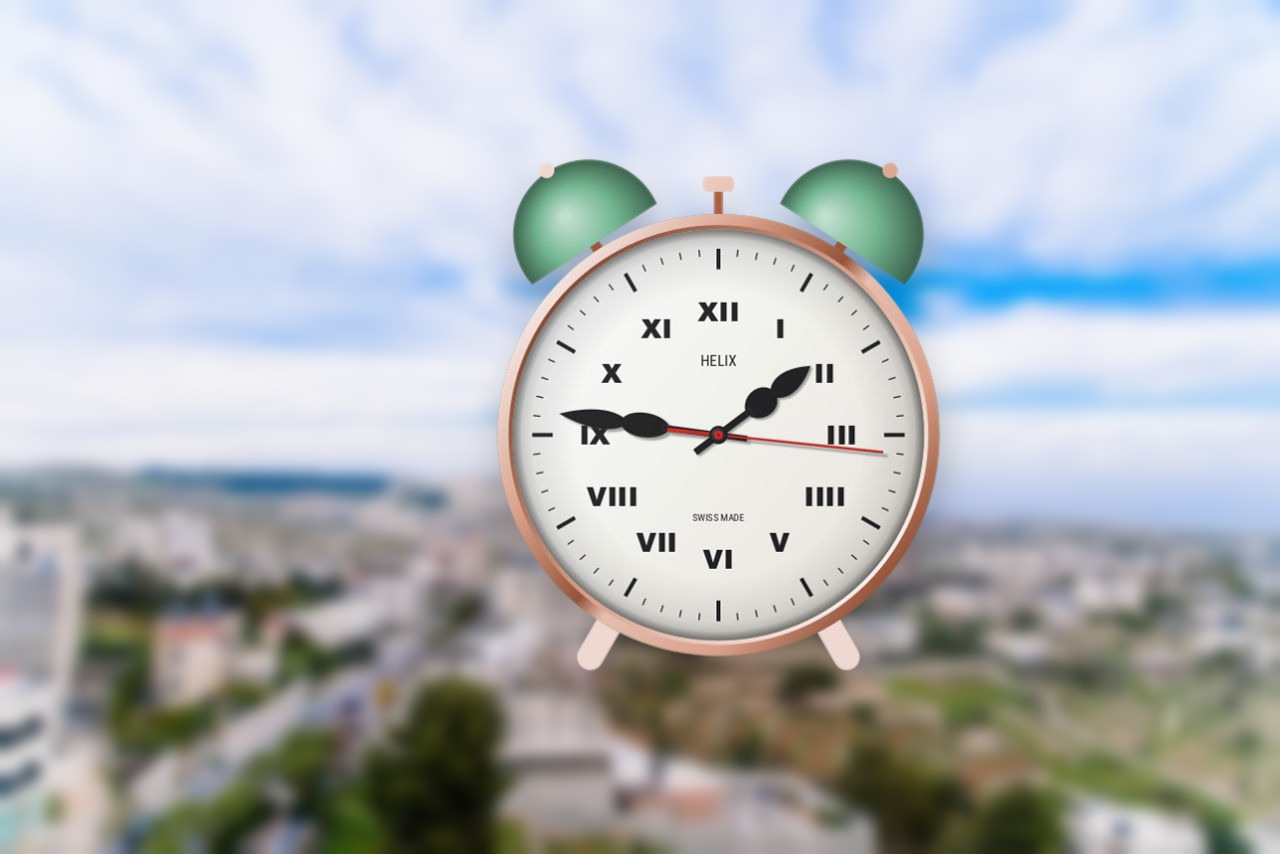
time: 1:46:16
